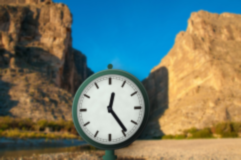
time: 12:24
